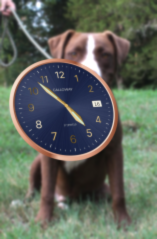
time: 4:53
